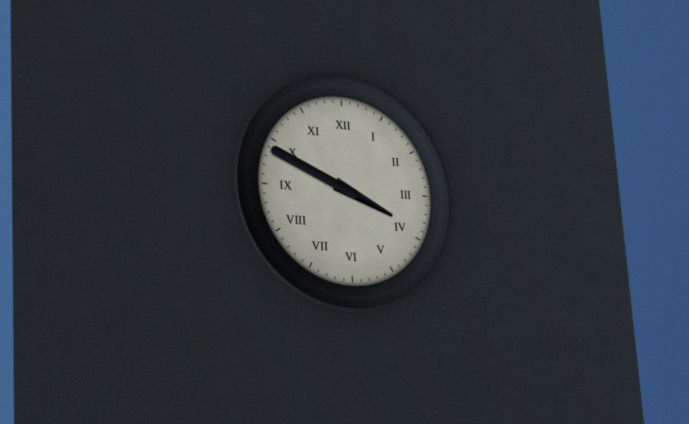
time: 3:49
